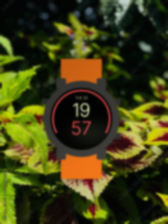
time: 19:57
